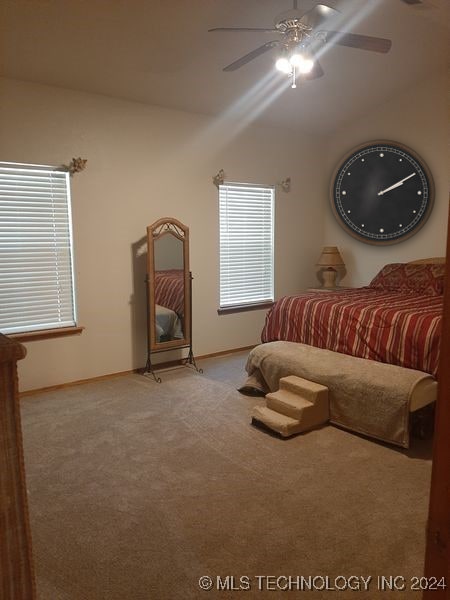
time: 2:10
